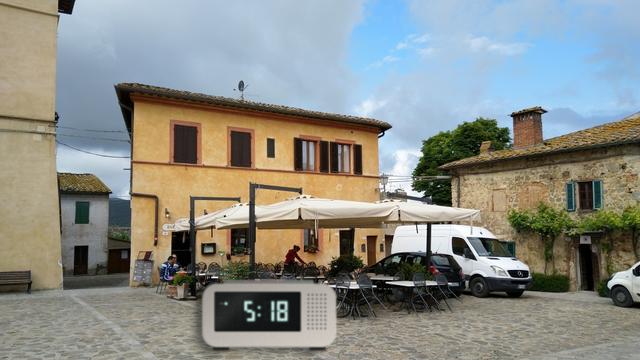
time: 5:18
